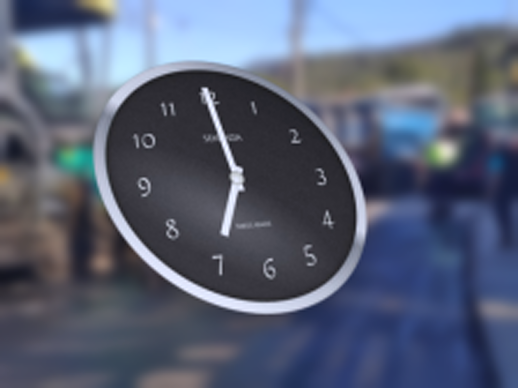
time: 7:00
